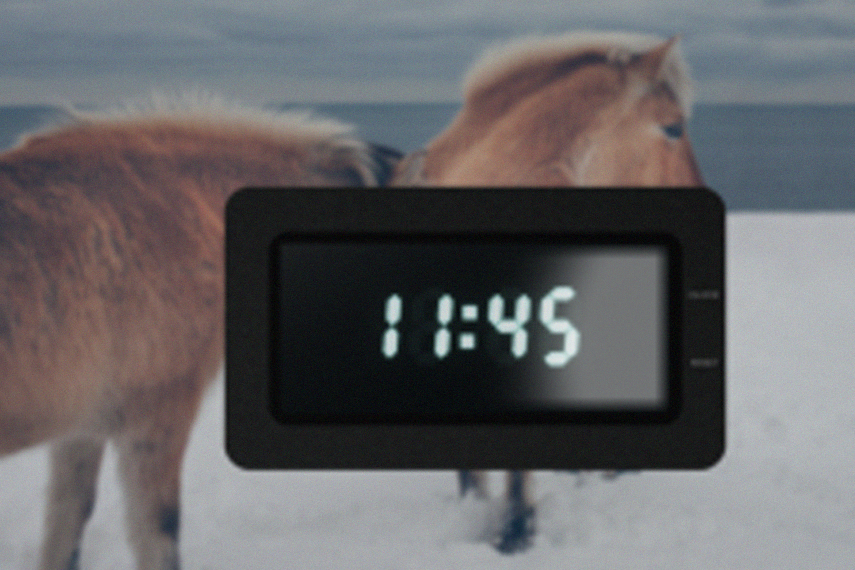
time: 11:45
